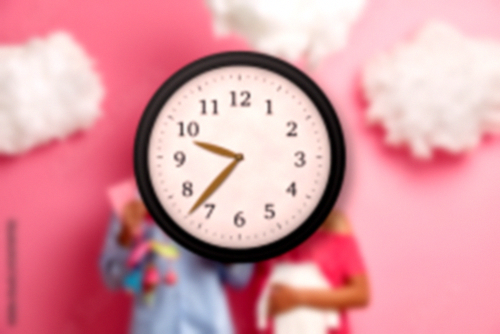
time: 9:37
